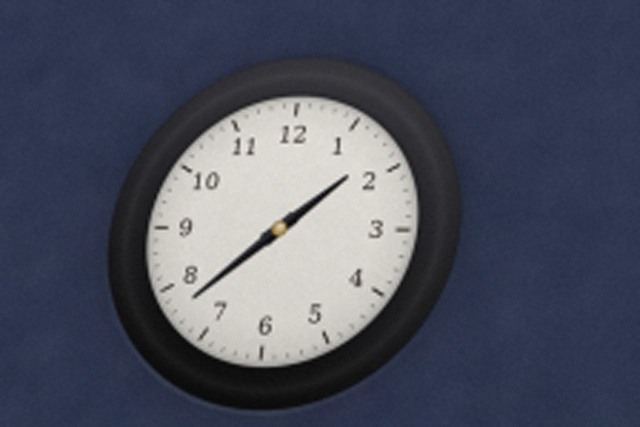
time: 1:38
